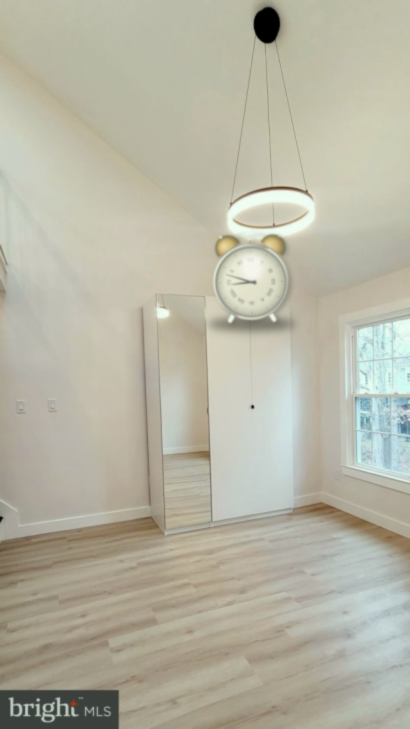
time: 8:48
